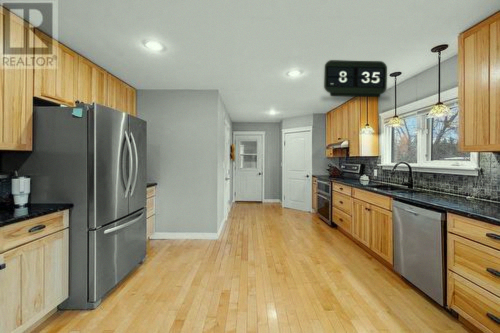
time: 8:35
